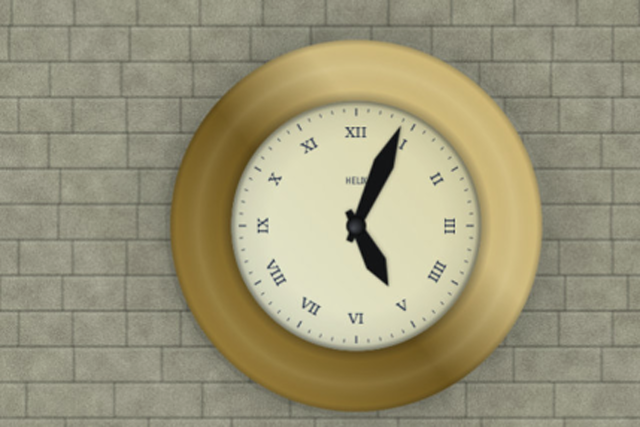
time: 5:04
